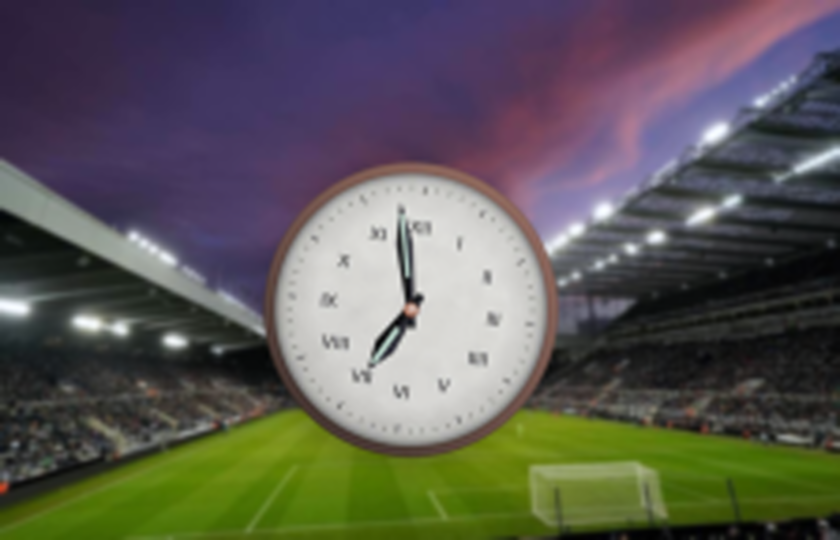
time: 6:58
